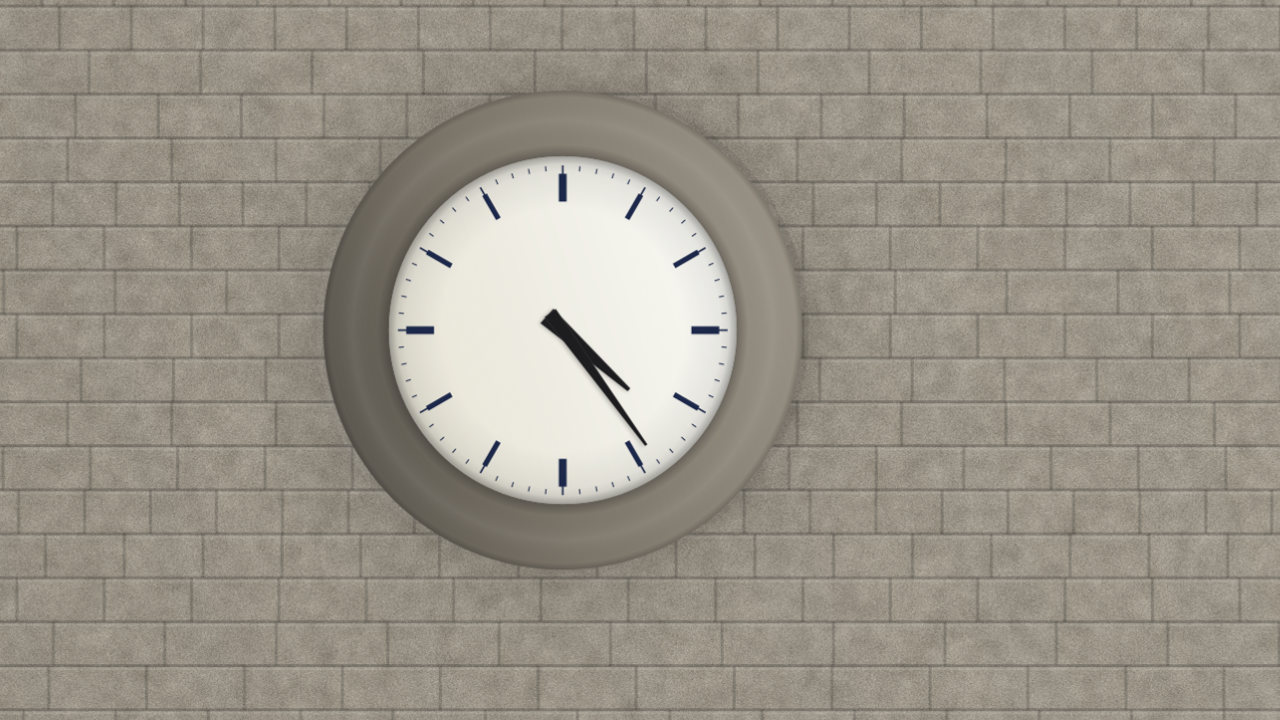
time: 4:24
